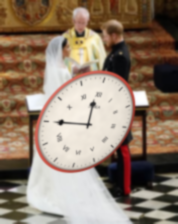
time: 11:45
